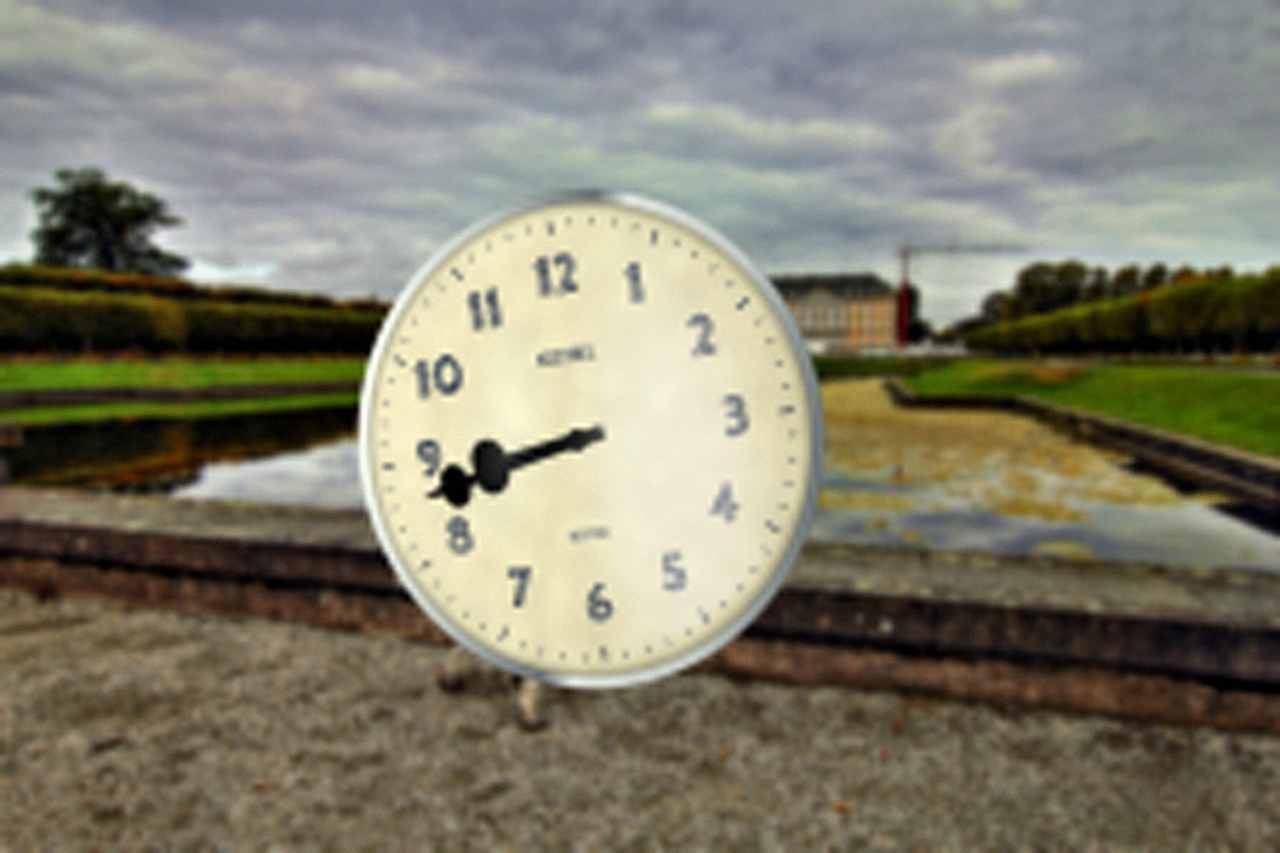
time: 8:43
